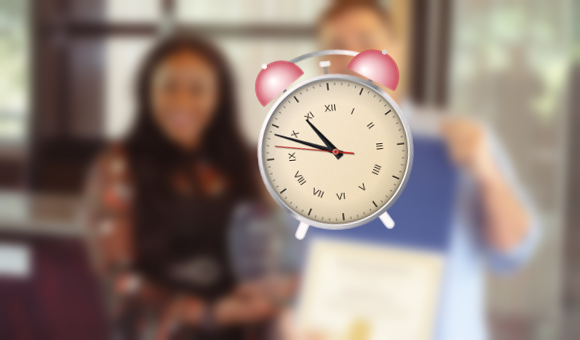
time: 10:48:47
